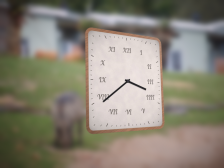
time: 3:39
